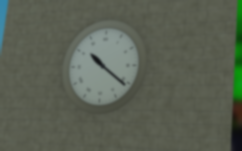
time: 10:21
